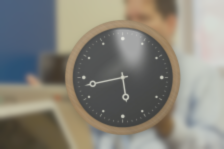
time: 5:43
